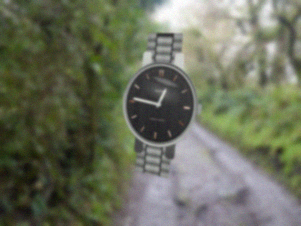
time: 12:46
